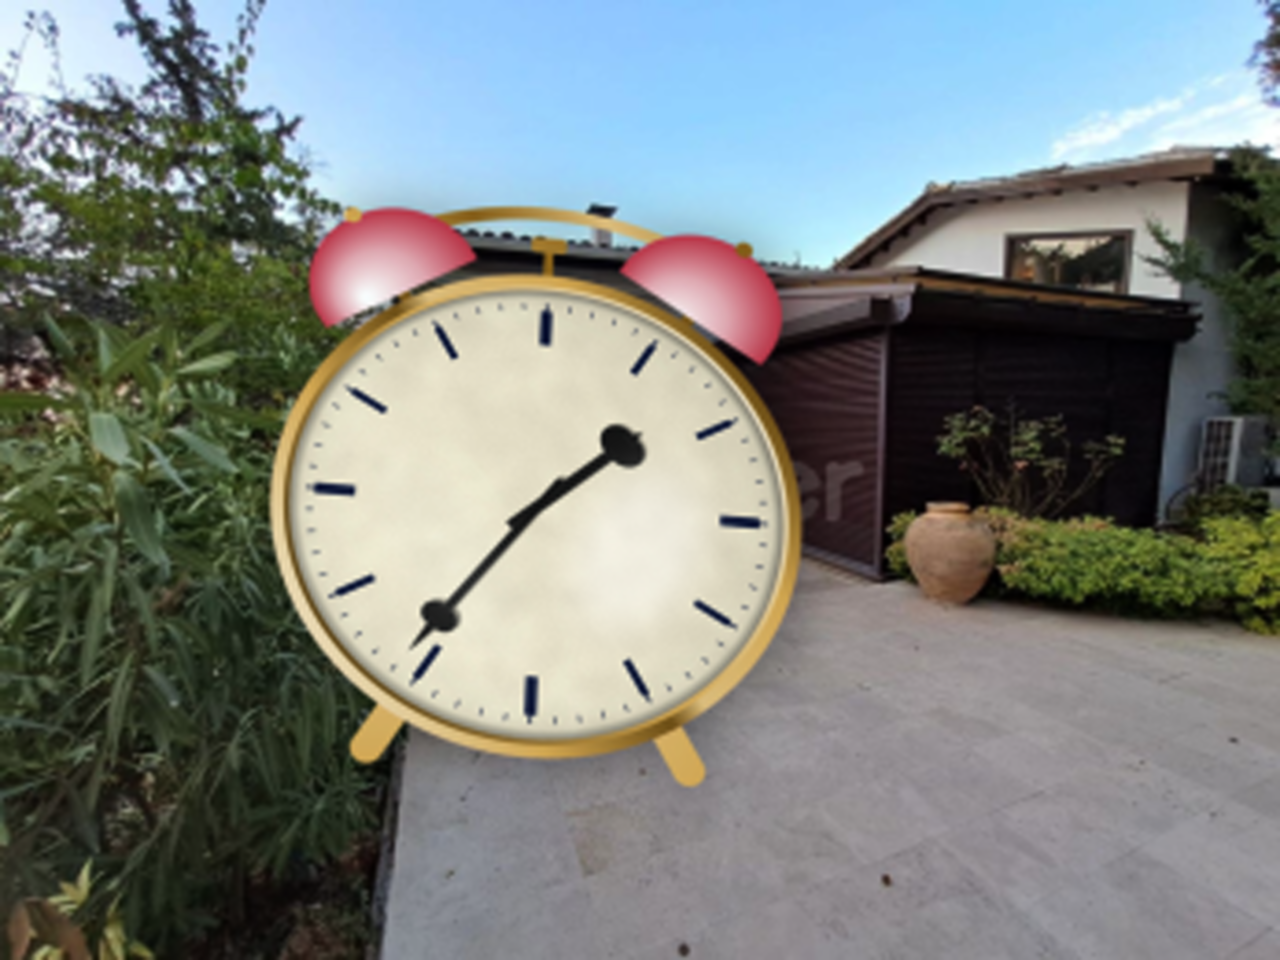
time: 1:36
